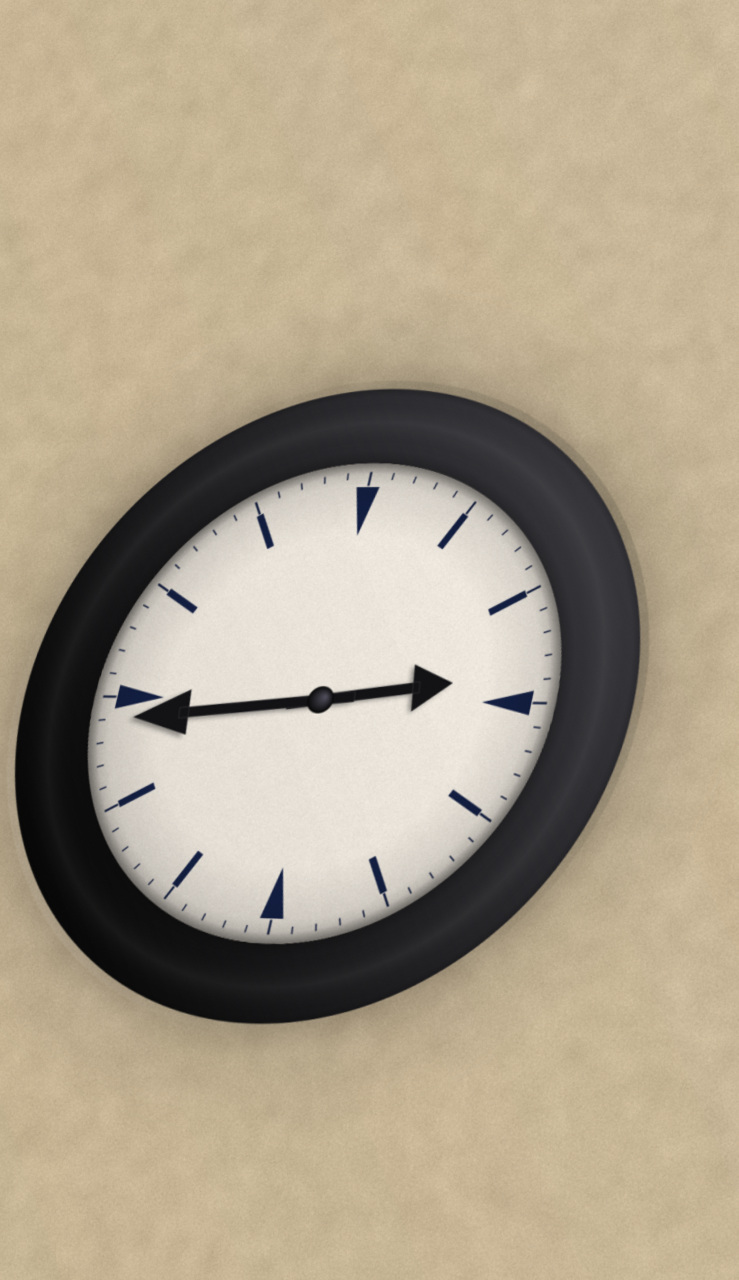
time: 2:44
